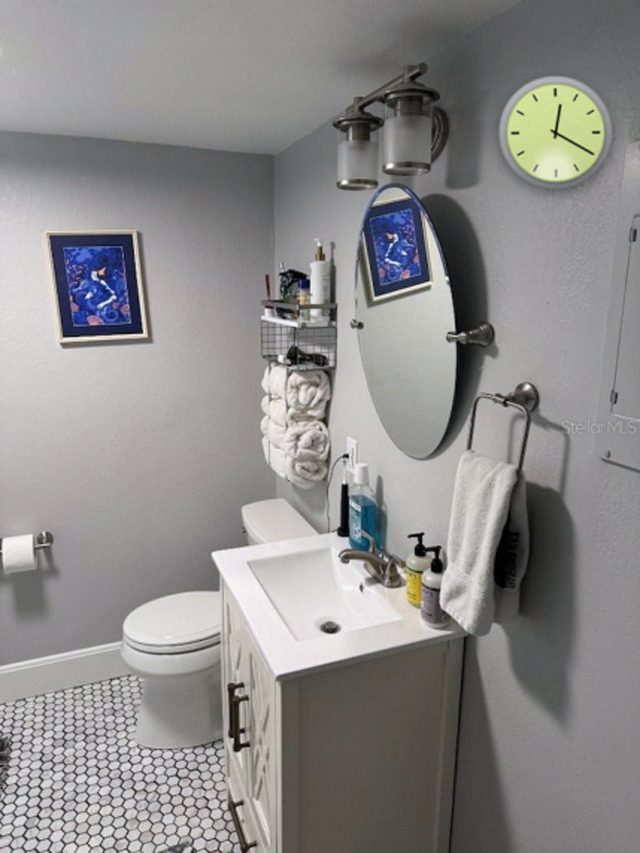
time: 12:20
